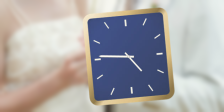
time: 4:46
